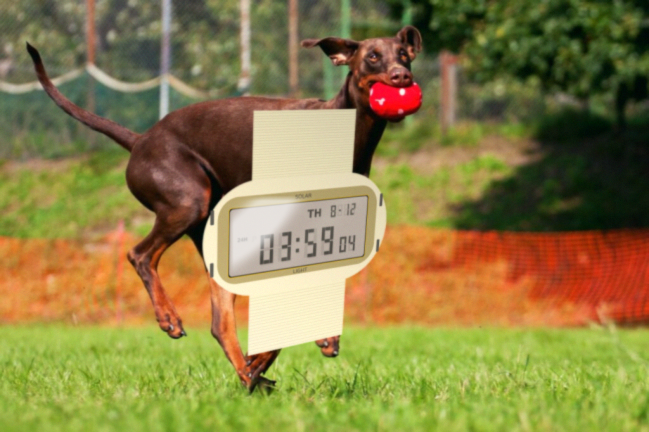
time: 3:59:04
